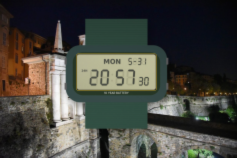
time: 20:57
